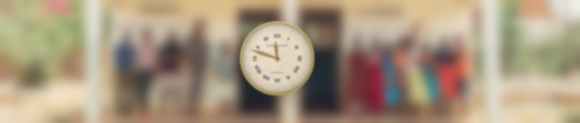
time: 11:48
